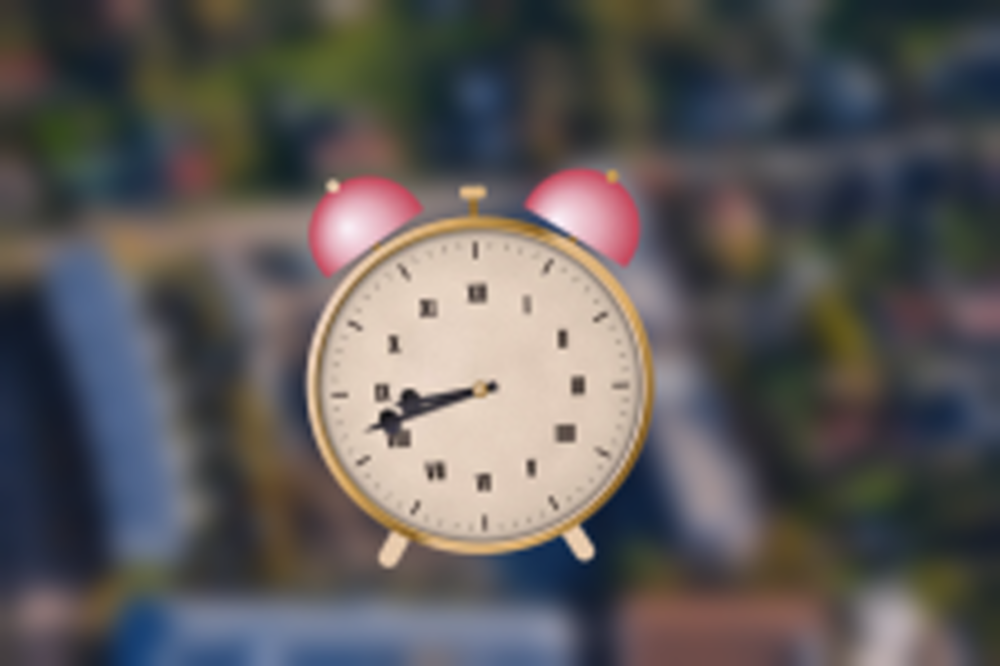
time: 8:42
